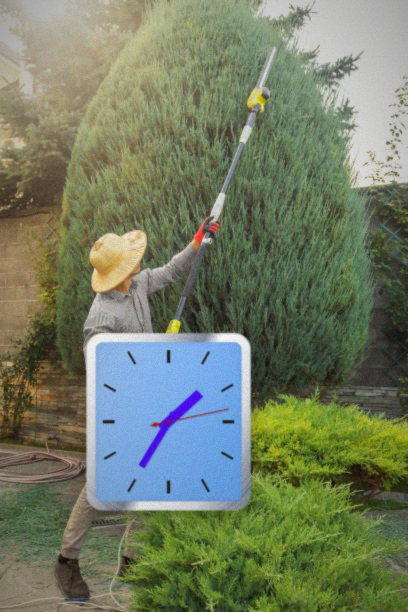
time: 1:35:13
